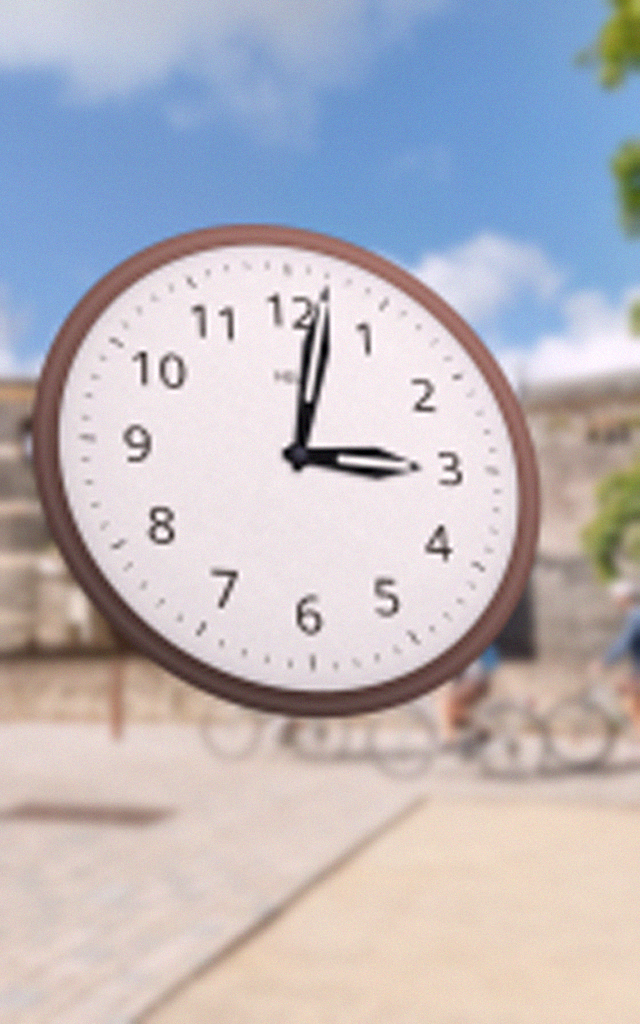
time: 3:02
